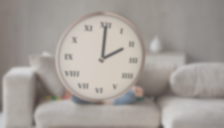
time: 2:00
